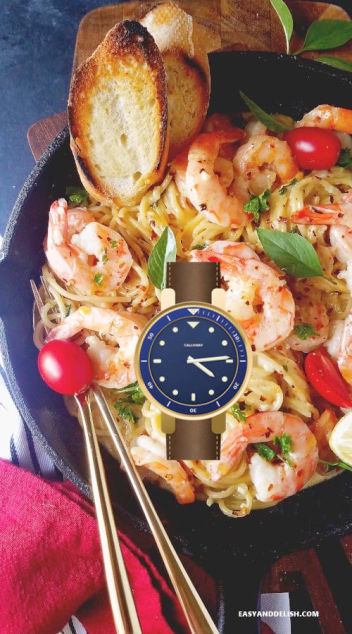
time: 4:14
